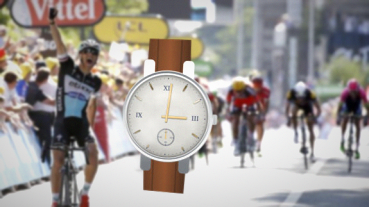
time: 3:01
